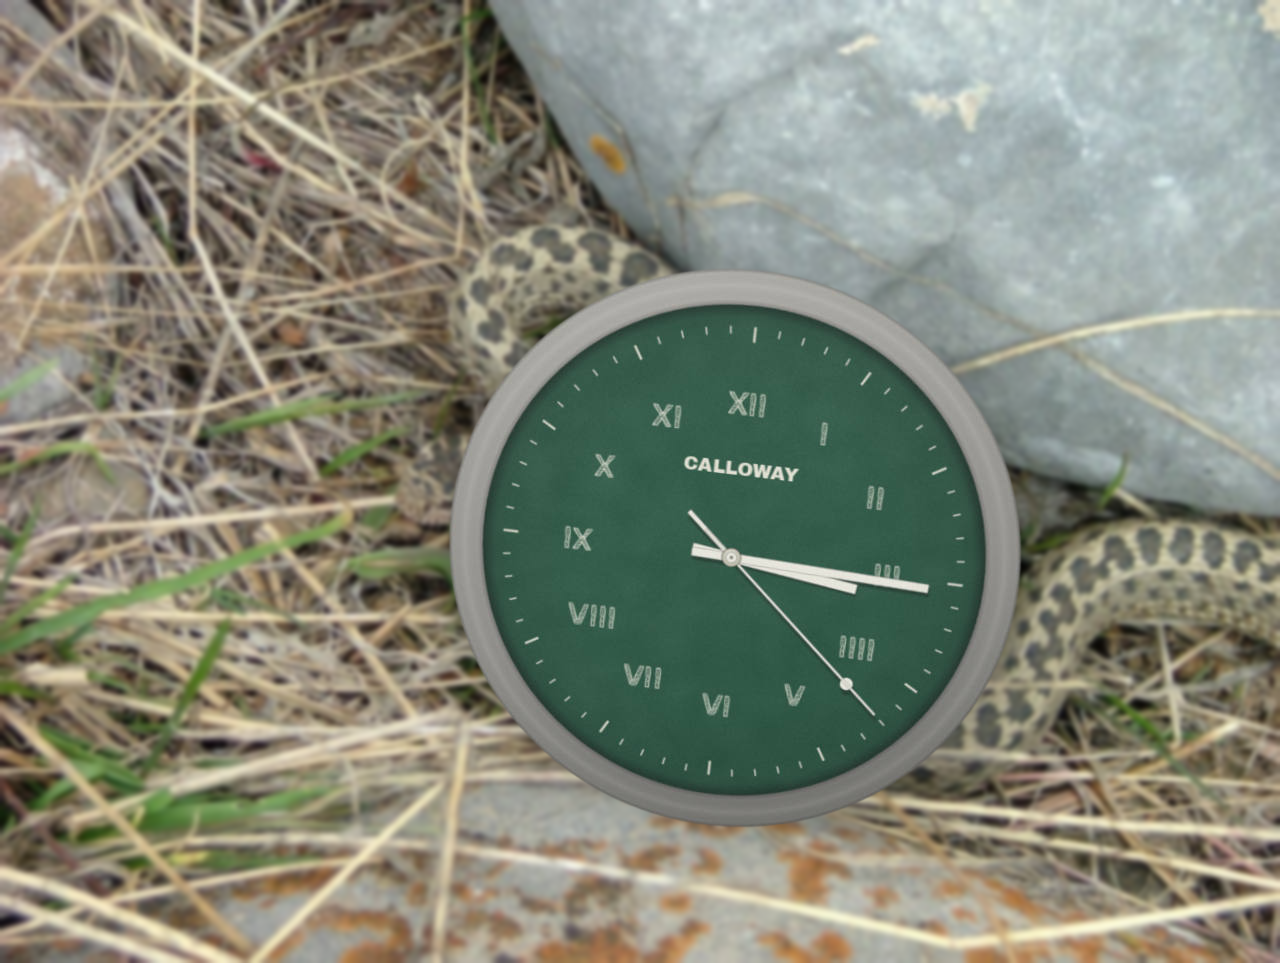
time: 3:15:22
